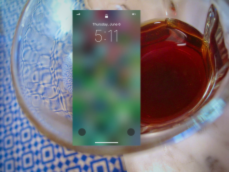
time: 5:11
